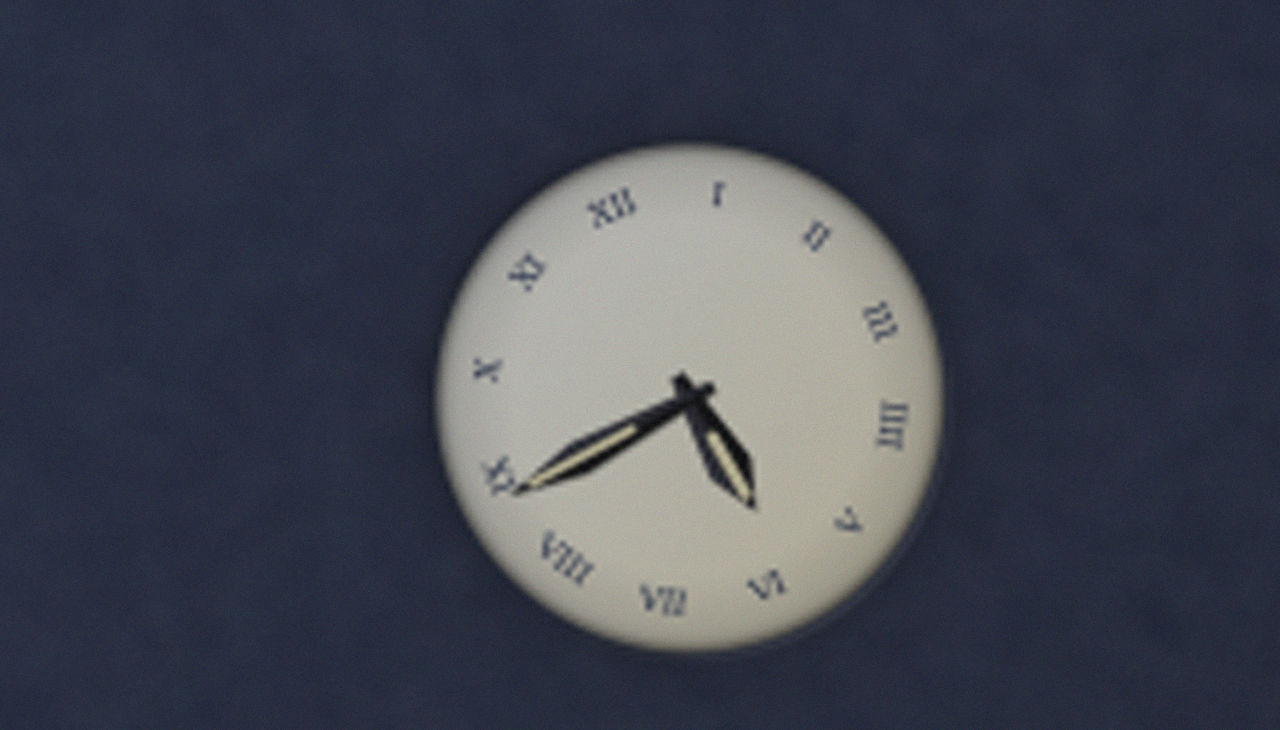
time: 5:44
